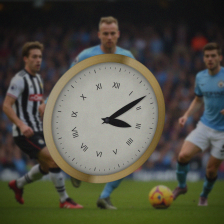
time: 3:08
